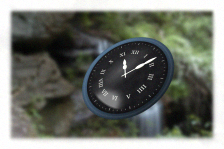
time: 11:08
